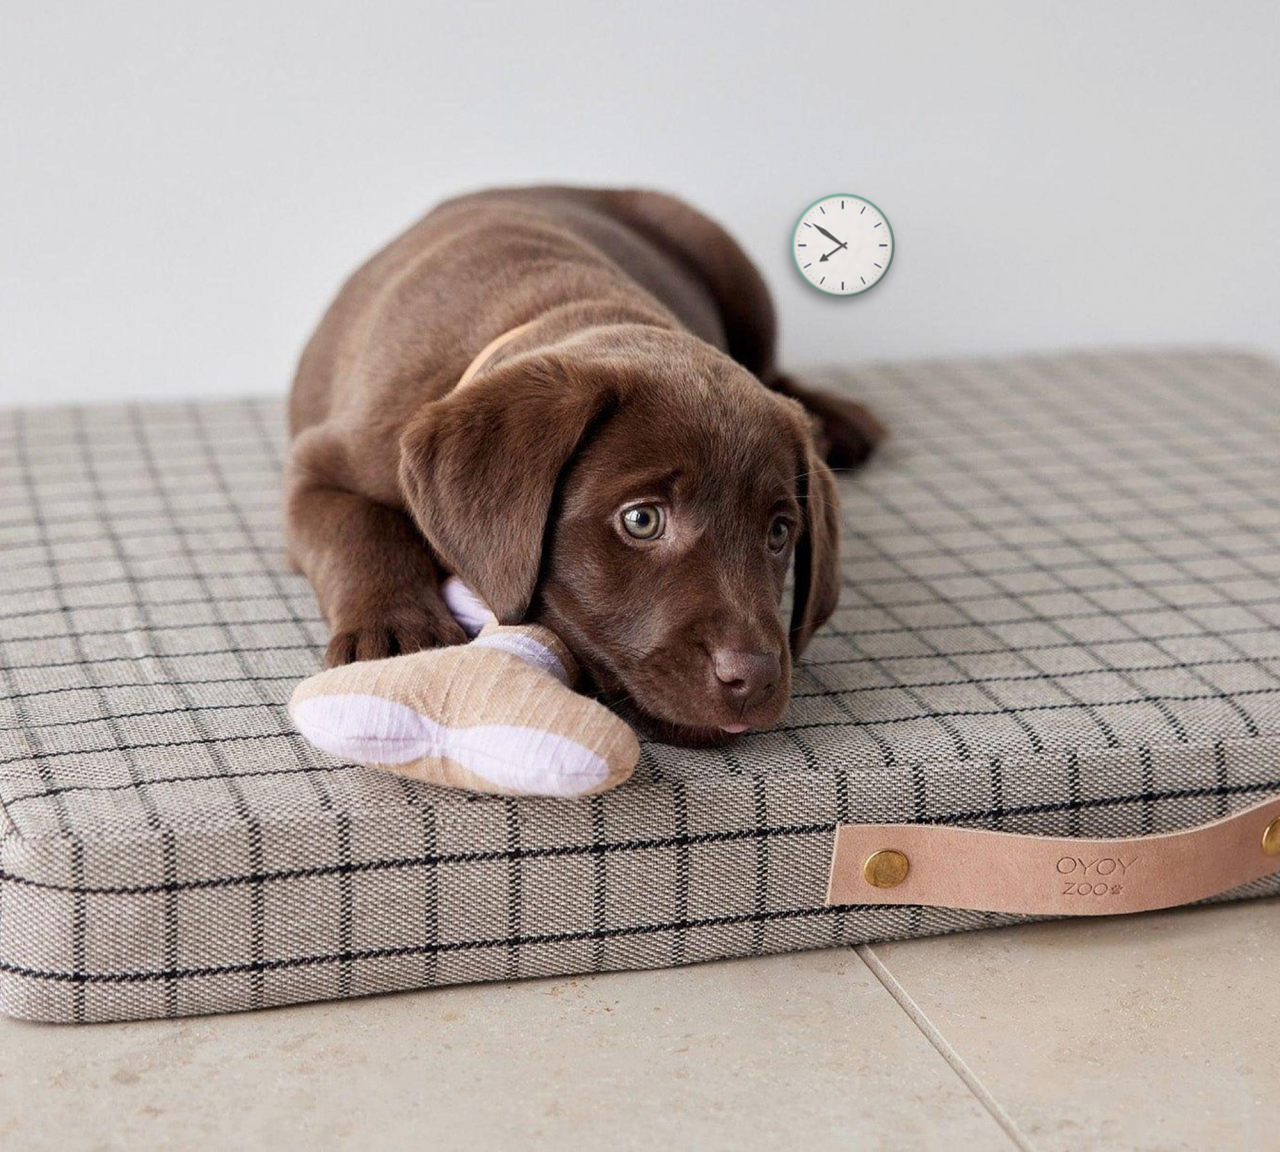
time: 7:51
